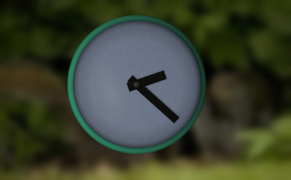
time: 2:22
